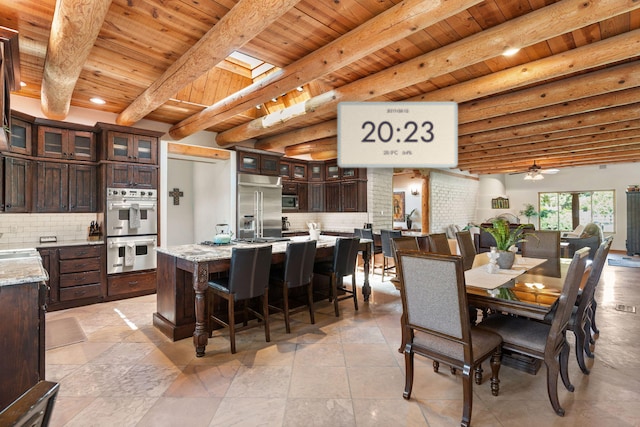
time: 20:23
